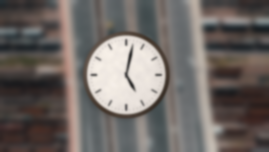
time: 5:02
